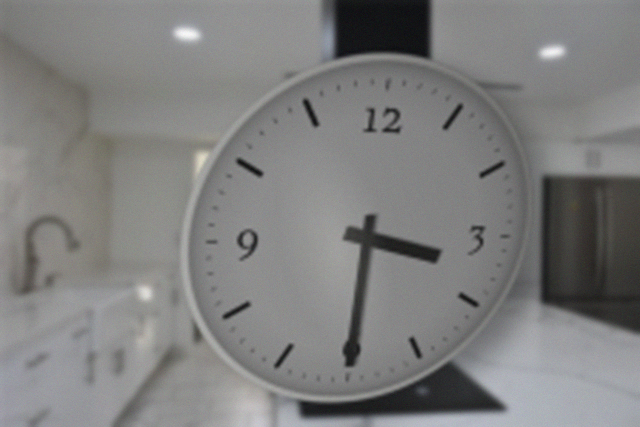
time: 3:30
